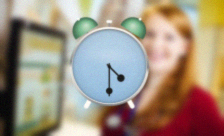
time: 4:30
